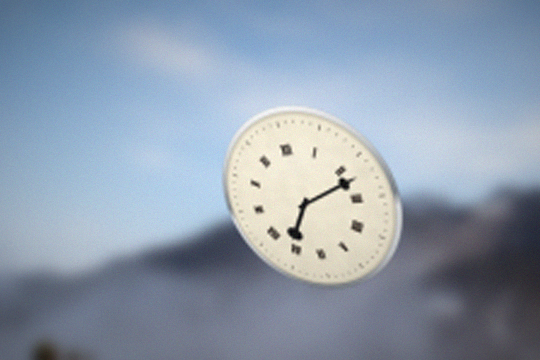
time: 7:12
